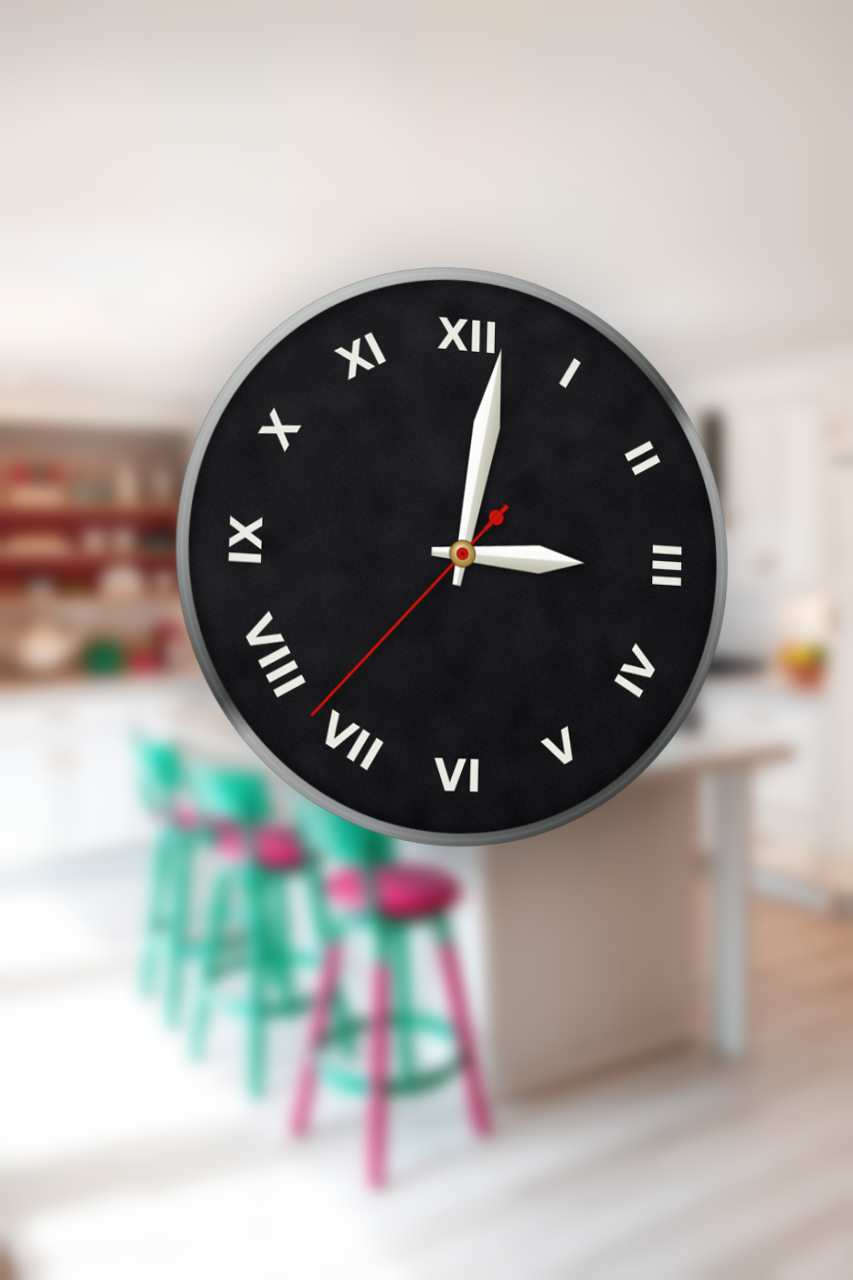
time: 3:01:37
